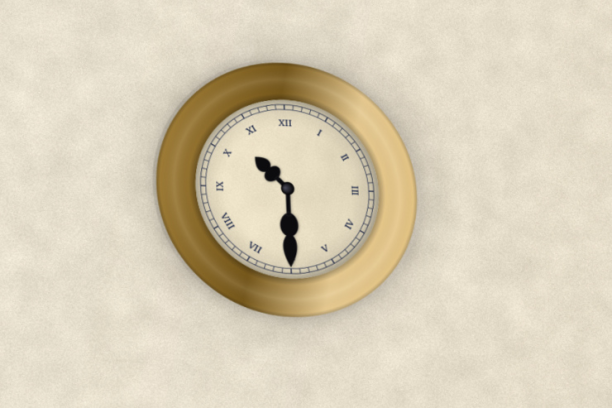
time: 10:30
